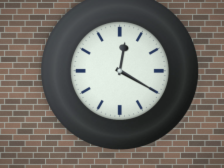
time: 12:20
